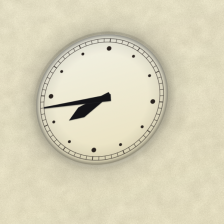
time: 7:43
